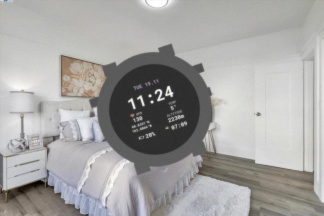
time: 11:24
